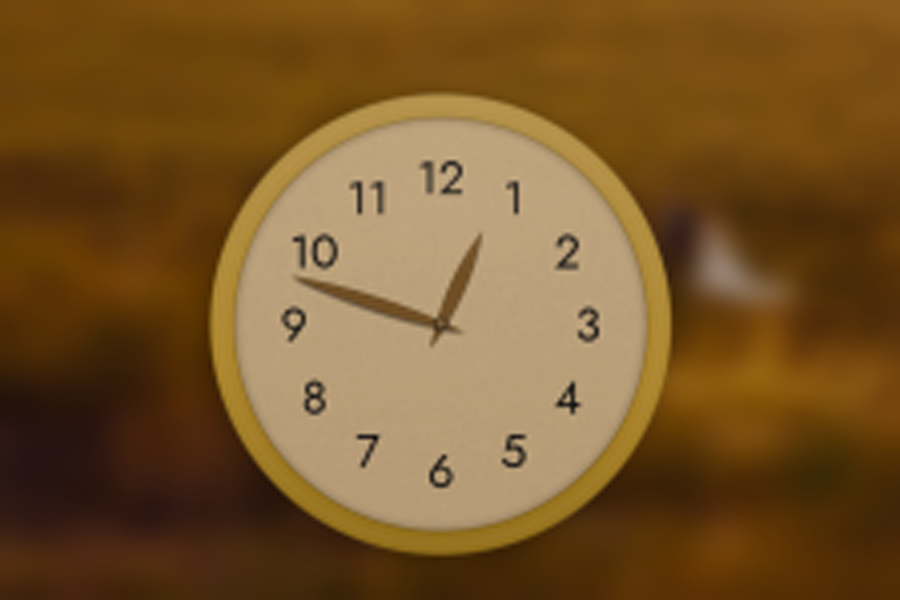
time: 12:48
